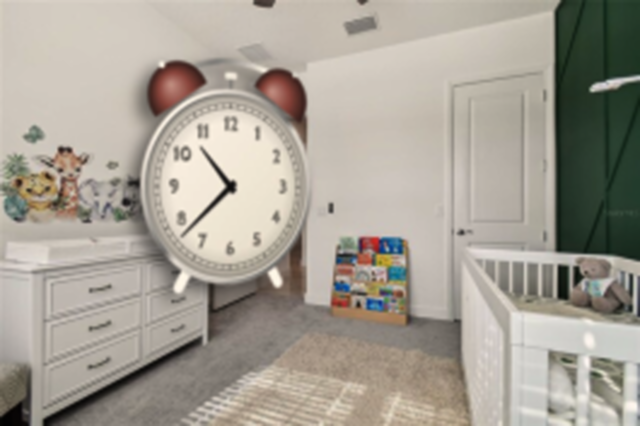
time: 10:38
